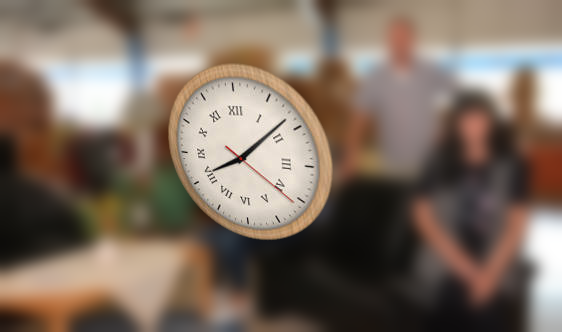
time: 8:08:21
